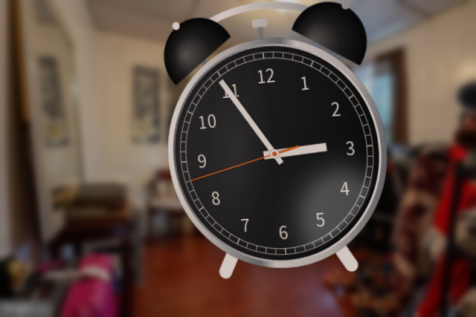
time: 2:54:43
